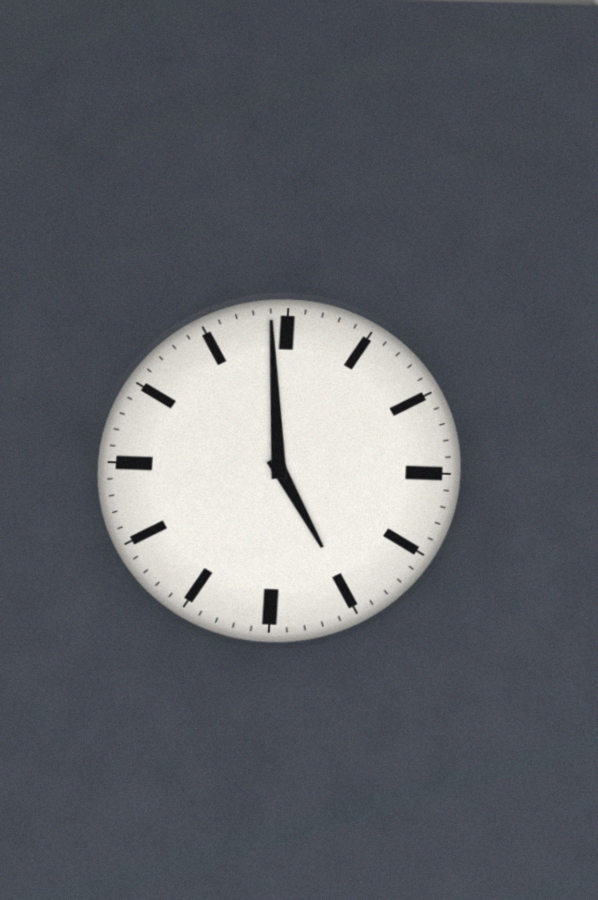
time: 4:59
